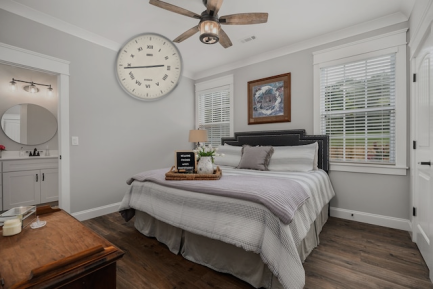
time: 2:44
